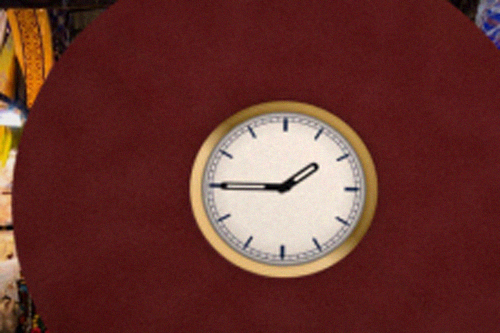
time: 1:45
